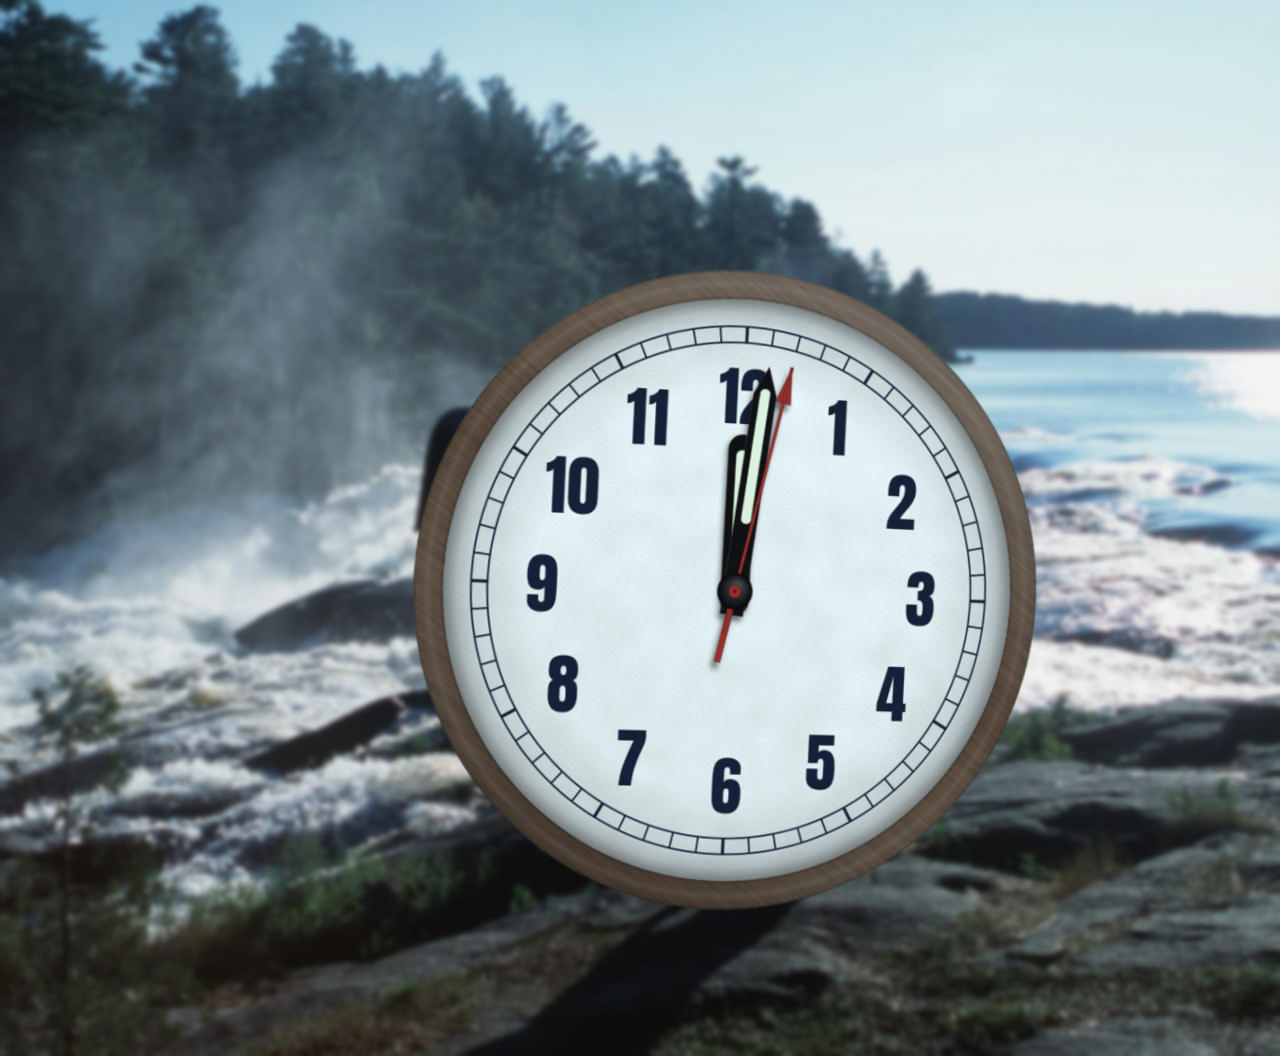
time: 12:01:02
